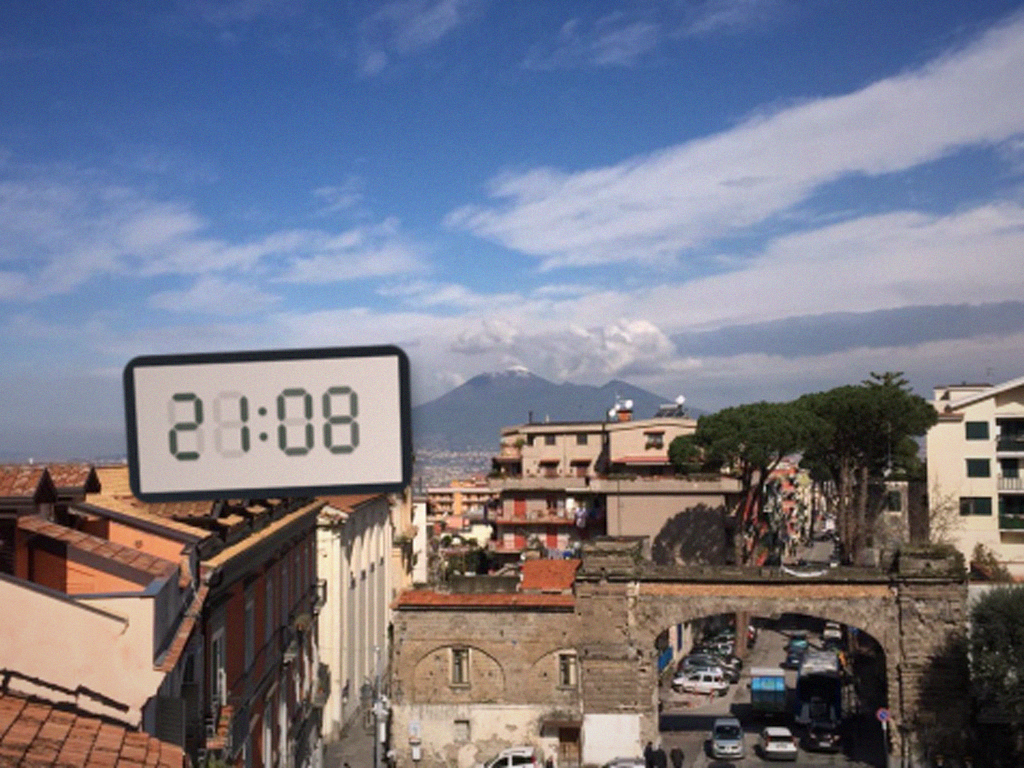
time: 21:08
